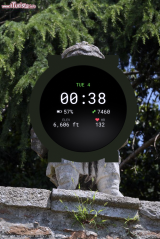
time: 0:38
